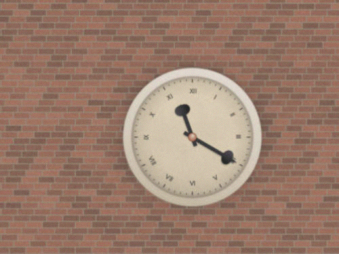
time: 11:20
